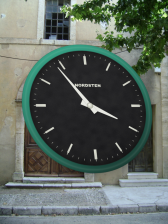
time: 3:54
